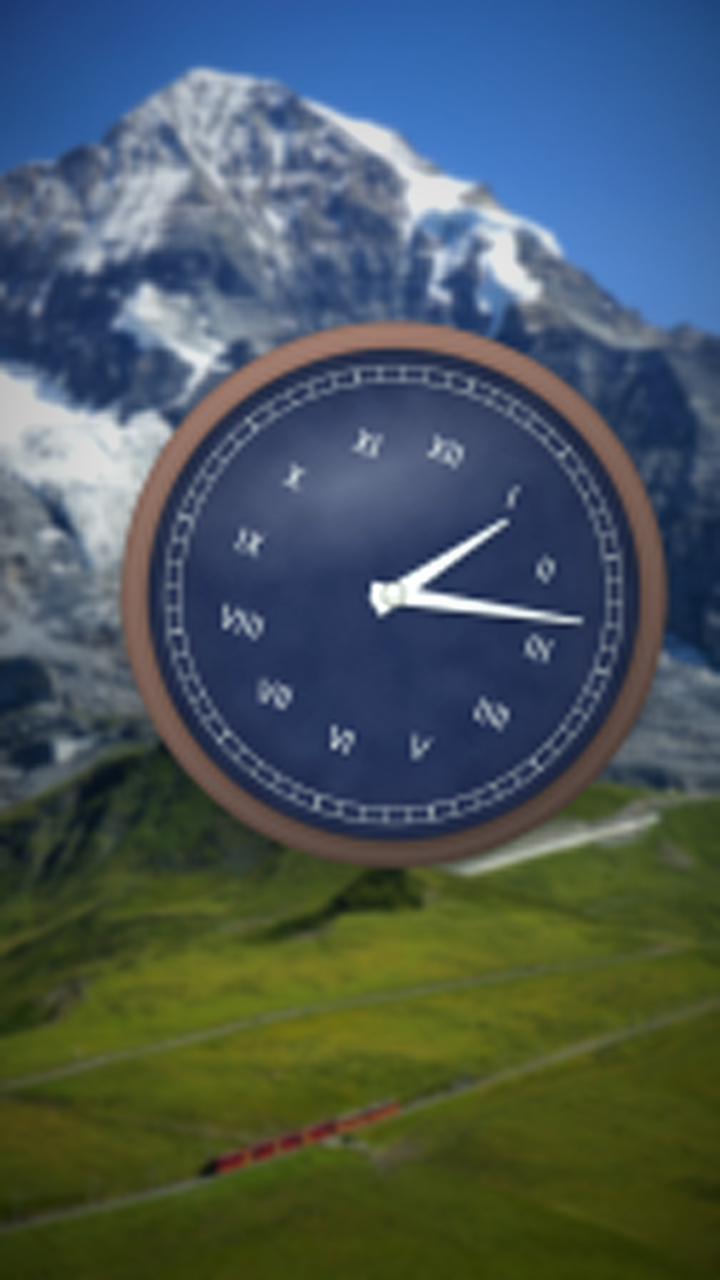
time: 1:13
